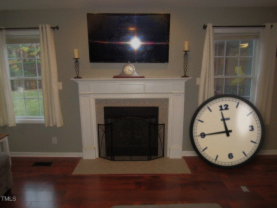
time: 11:45
